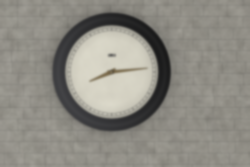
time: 8:14
